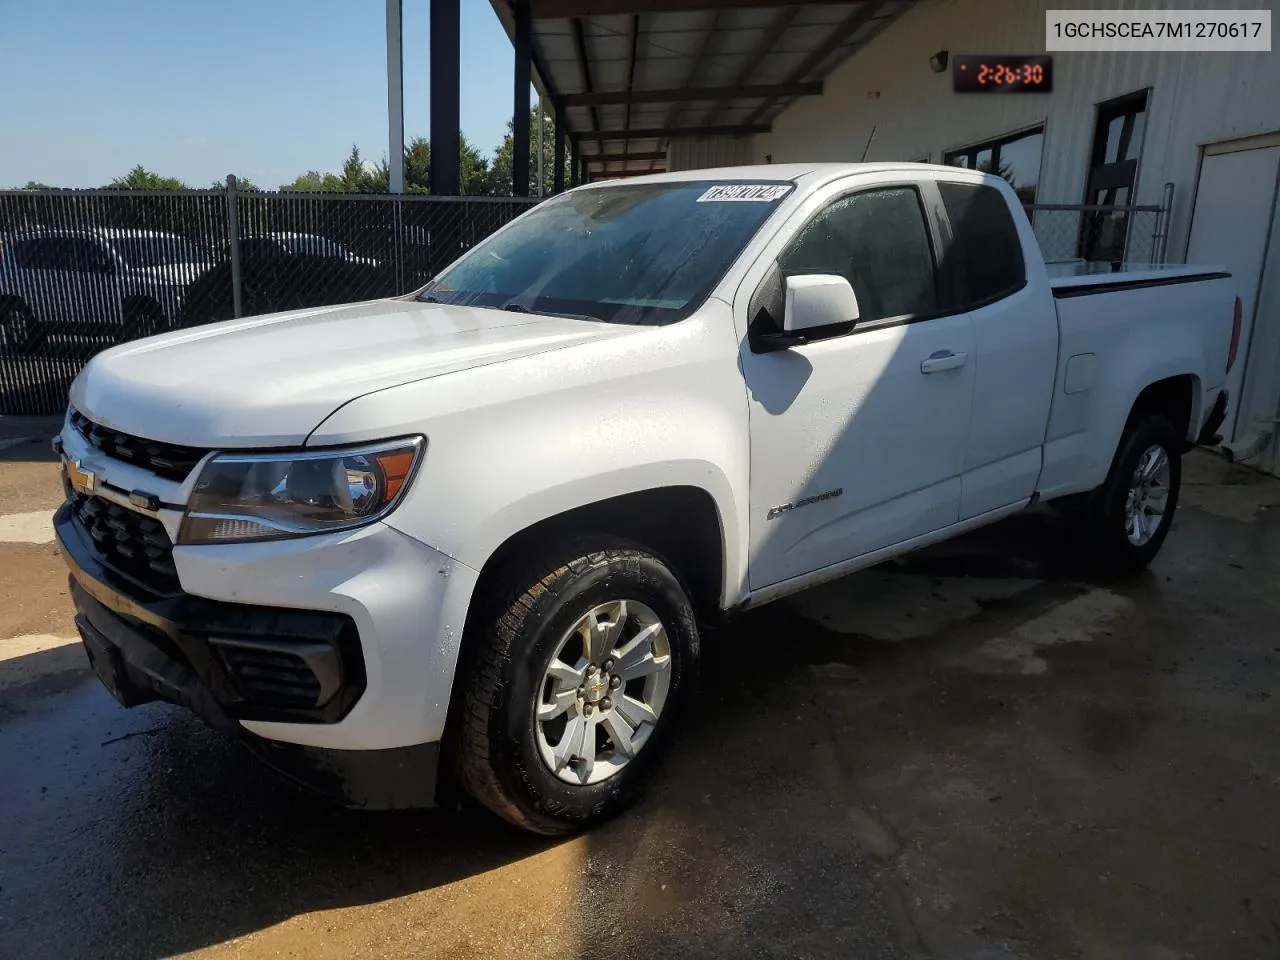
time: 2:26:30
